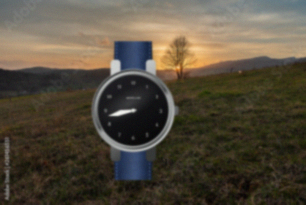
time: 8:43
